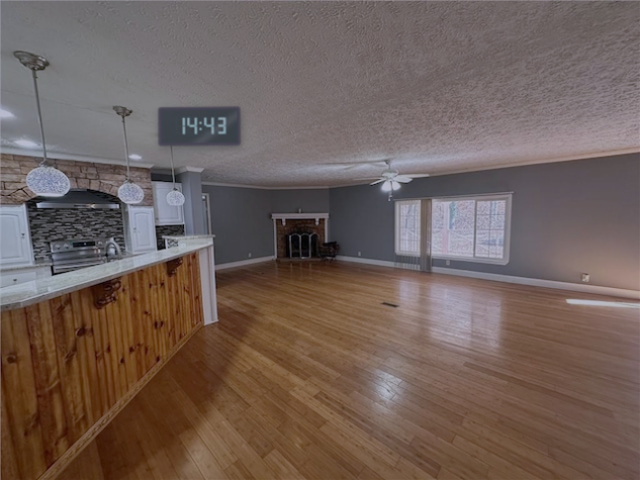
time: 14:43
